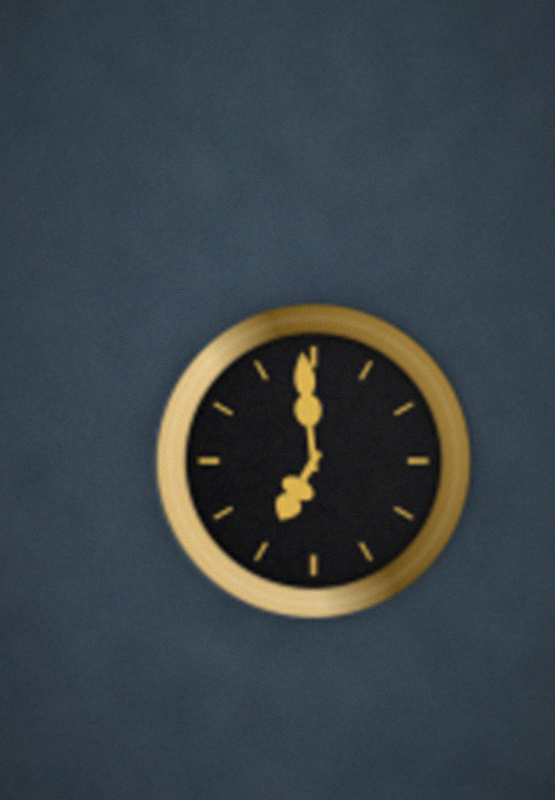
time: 6:59
